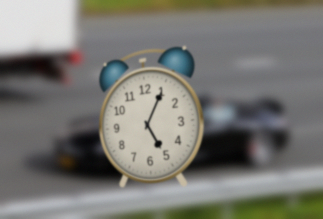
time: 5:05
